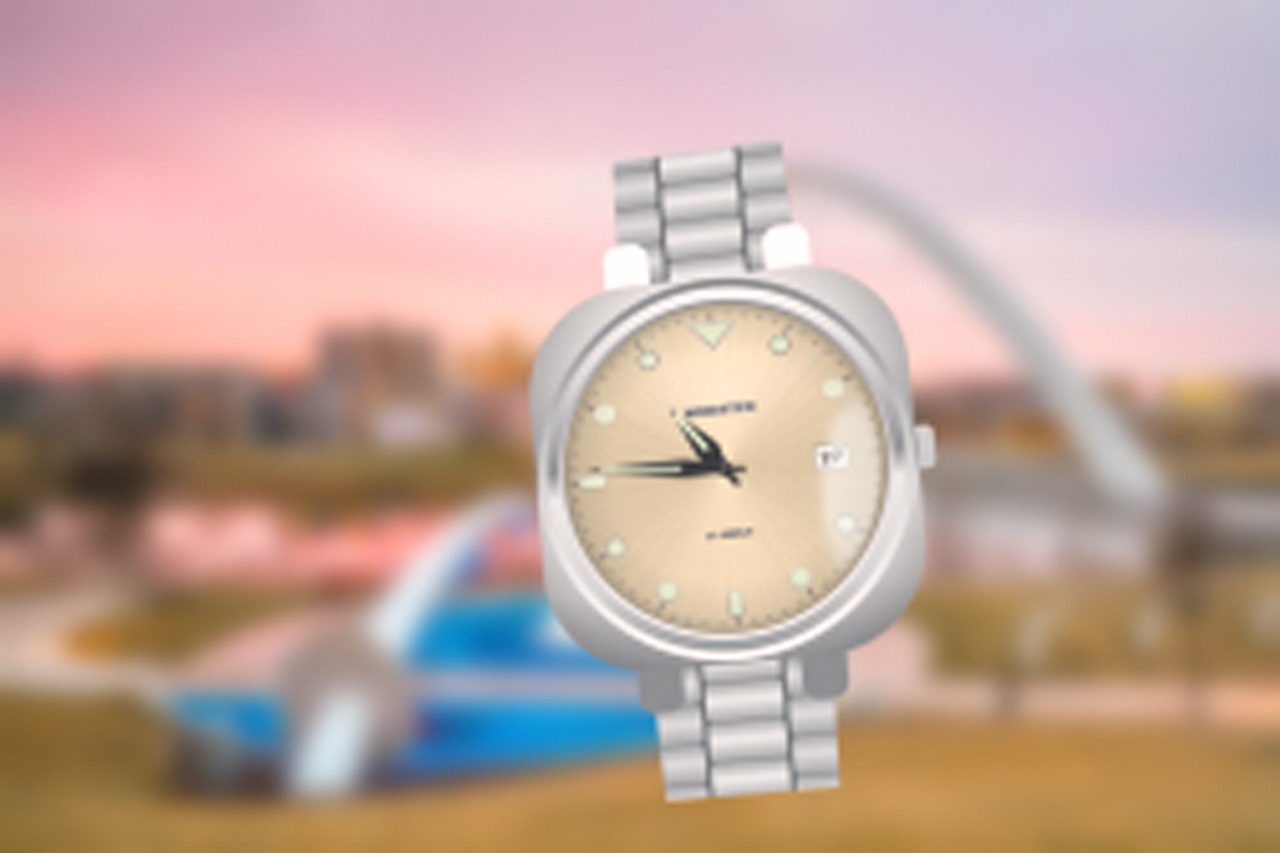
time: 10:46
